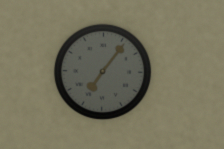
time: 7:06
